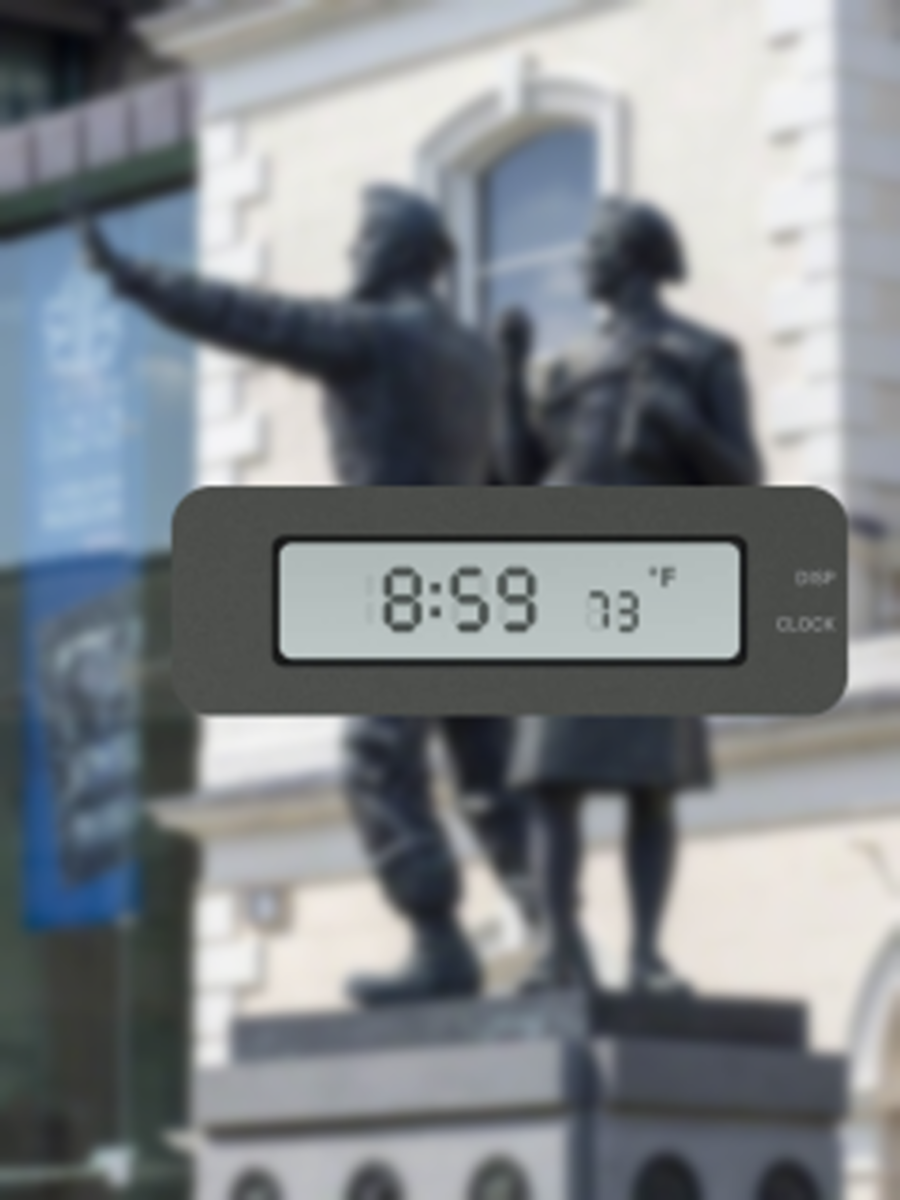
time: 8:59
